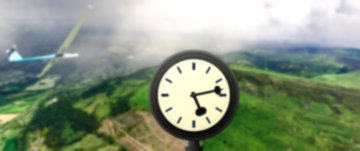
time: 5:13
